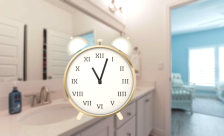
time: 11:03
